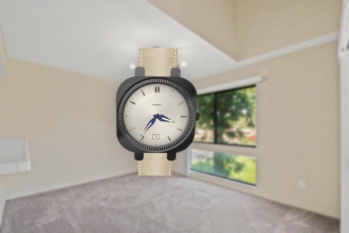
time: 3:36
